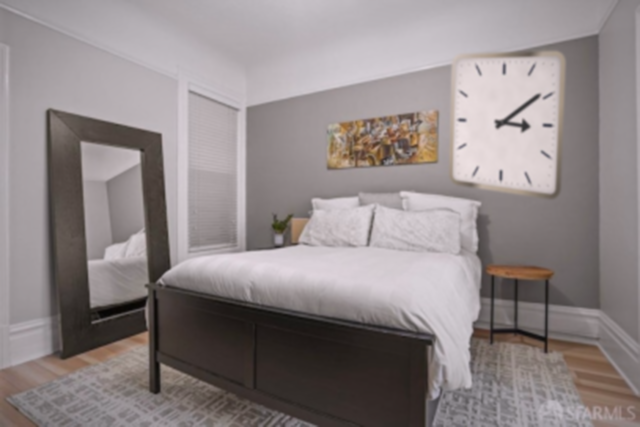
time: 3:09
